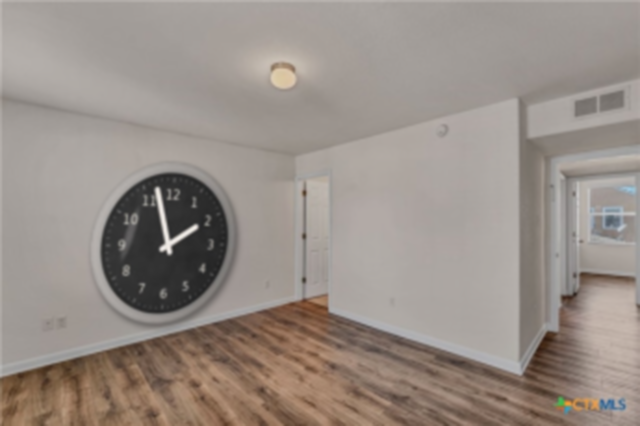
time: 1:57
